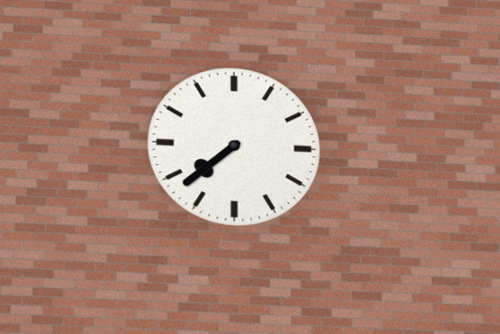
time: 7:38
